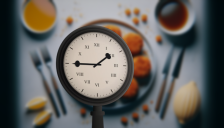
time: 1:45
